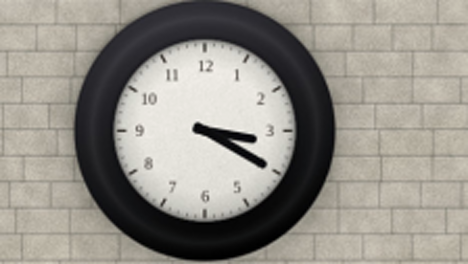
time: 3:20
